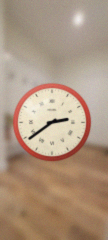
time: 2:39
